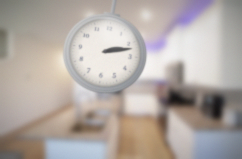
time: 2:12
